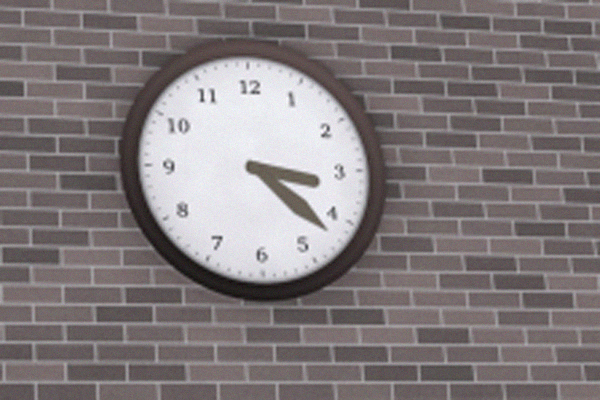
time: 3:22
